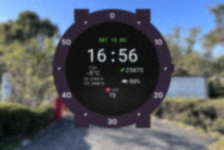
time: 16:56
